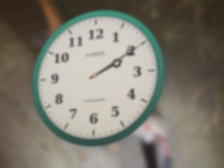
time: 2:10
